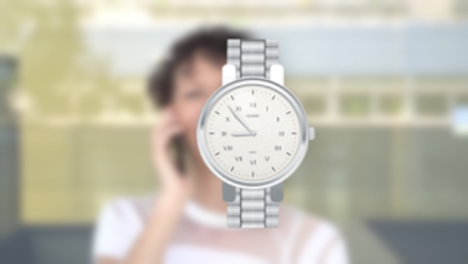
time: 8:53
